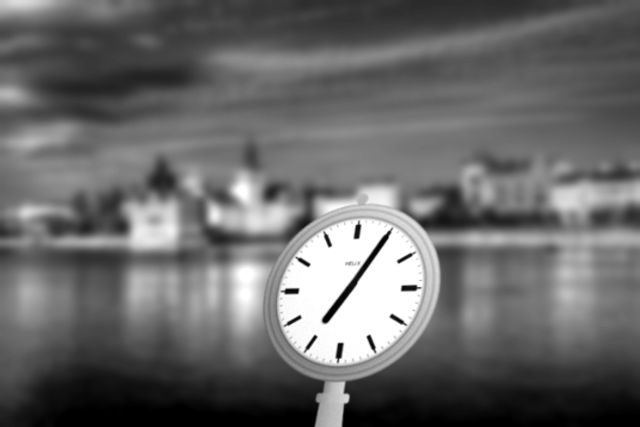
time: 7:05
